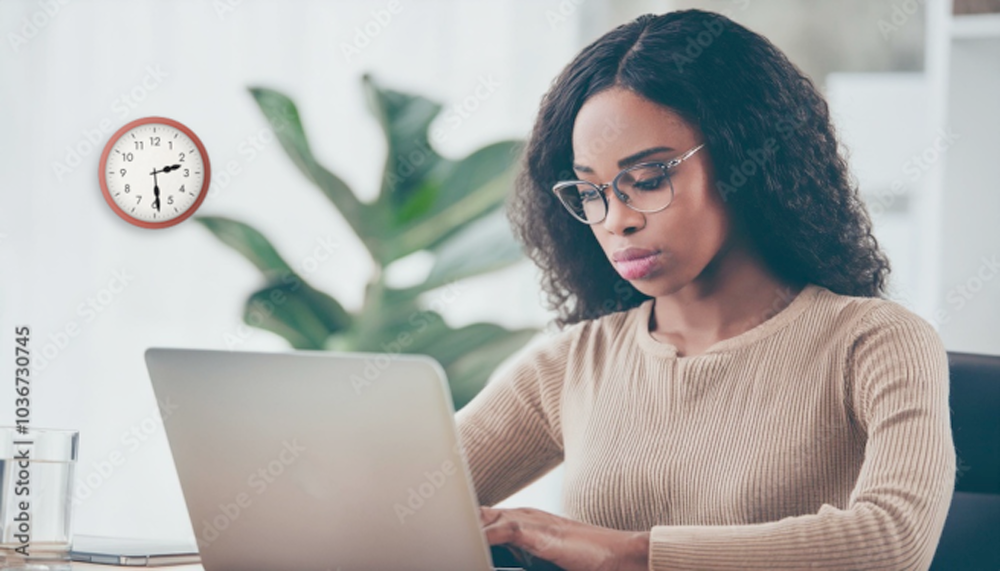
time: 2:29
